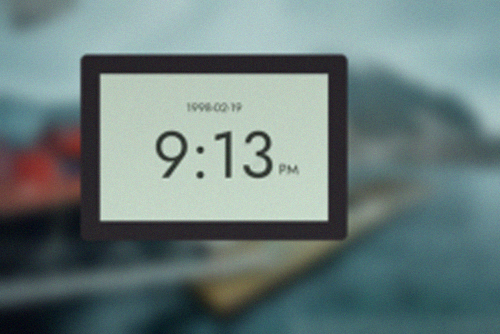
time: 9:13
